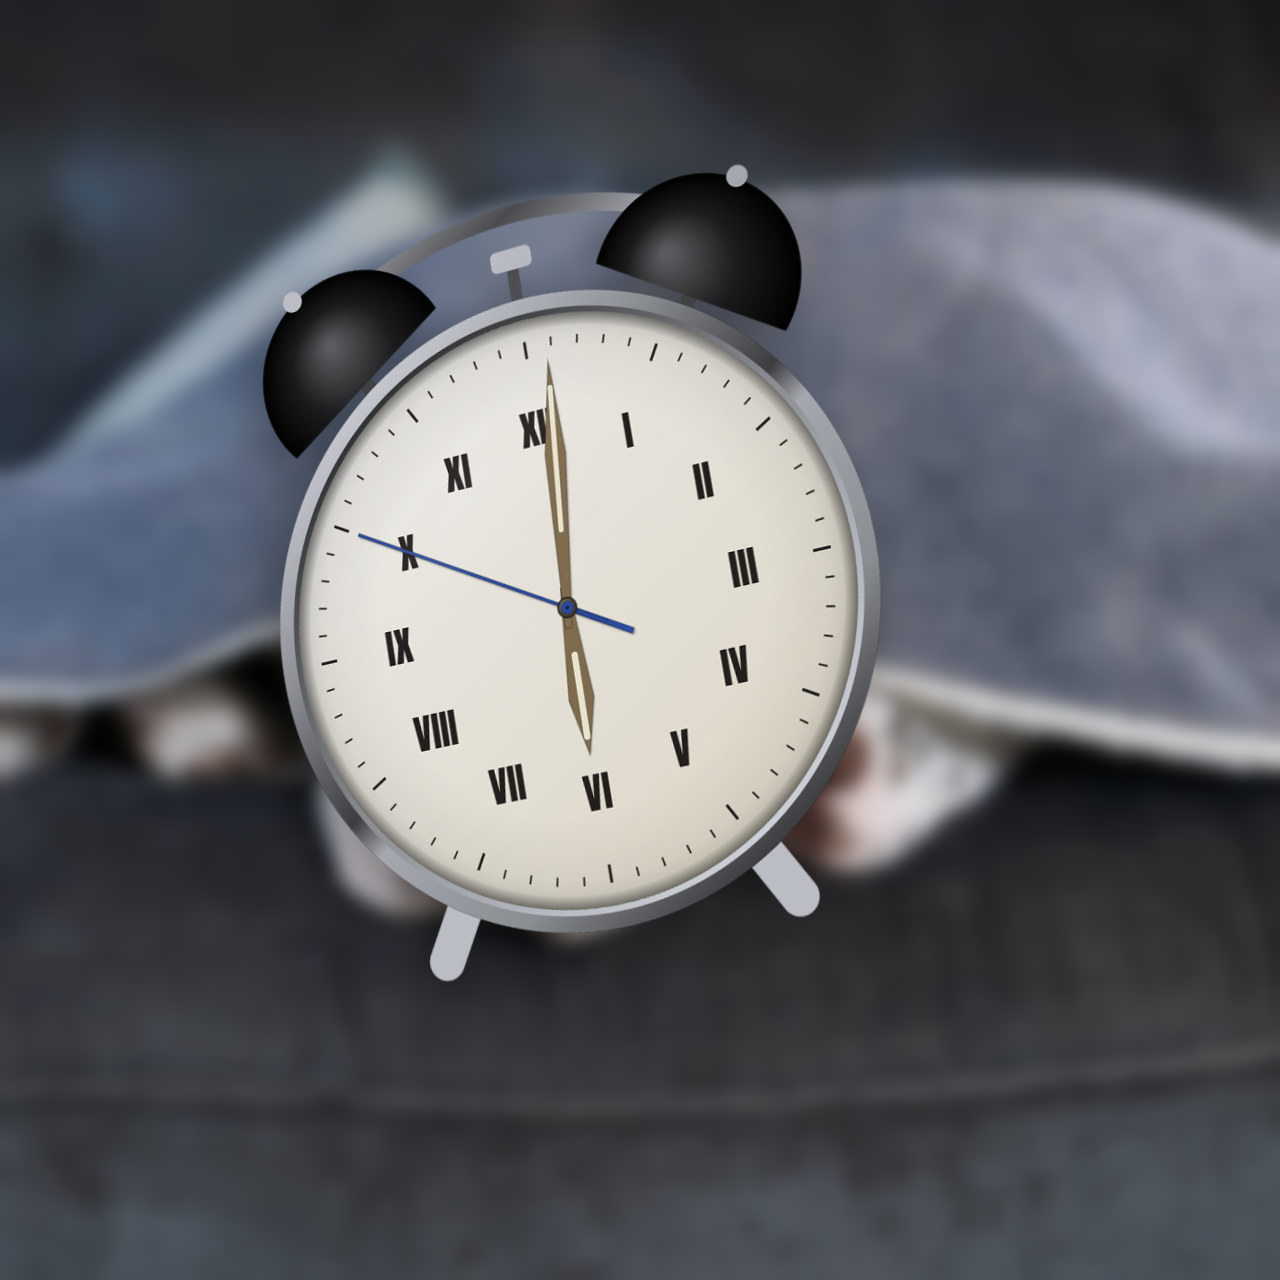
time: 6:00:50
